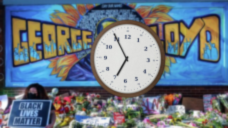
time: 6:55
